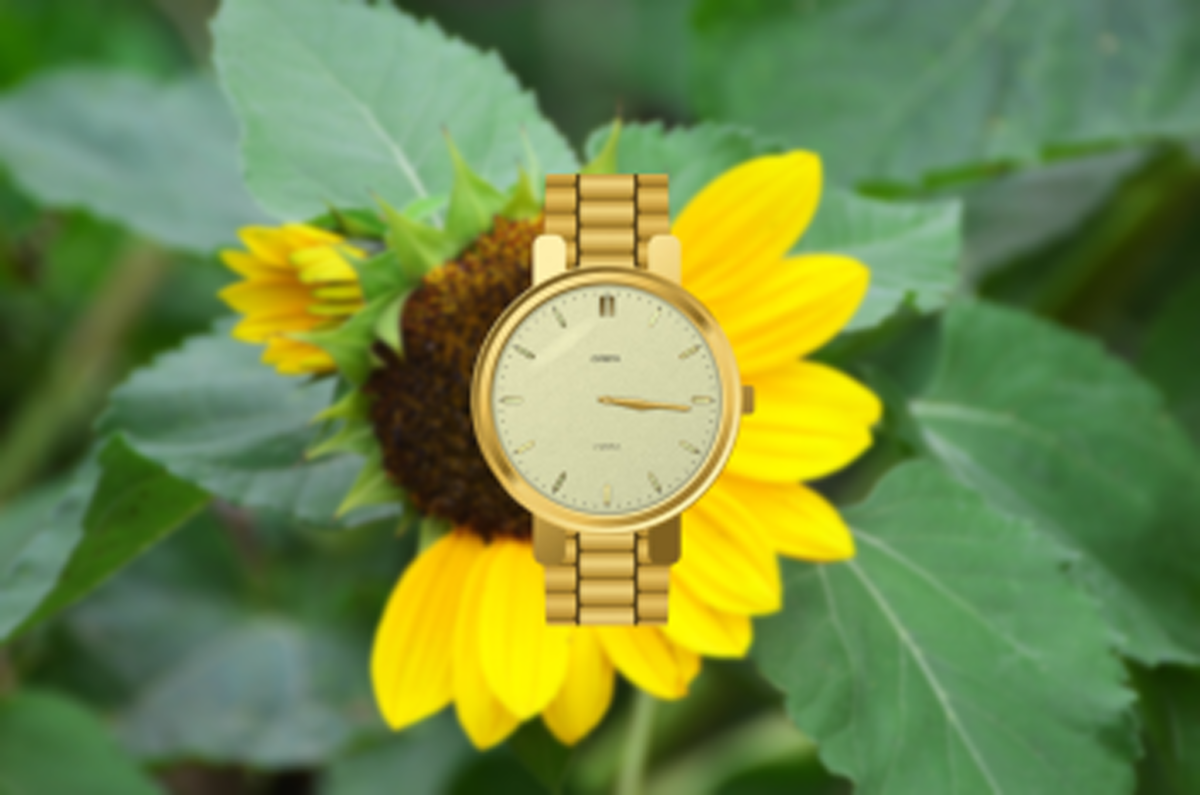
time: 3:16
